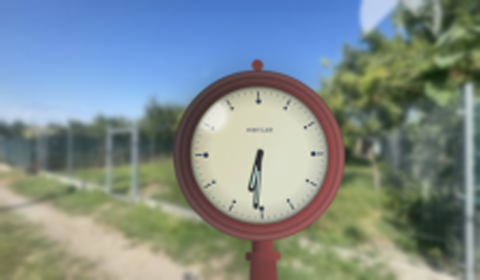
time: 6:31
